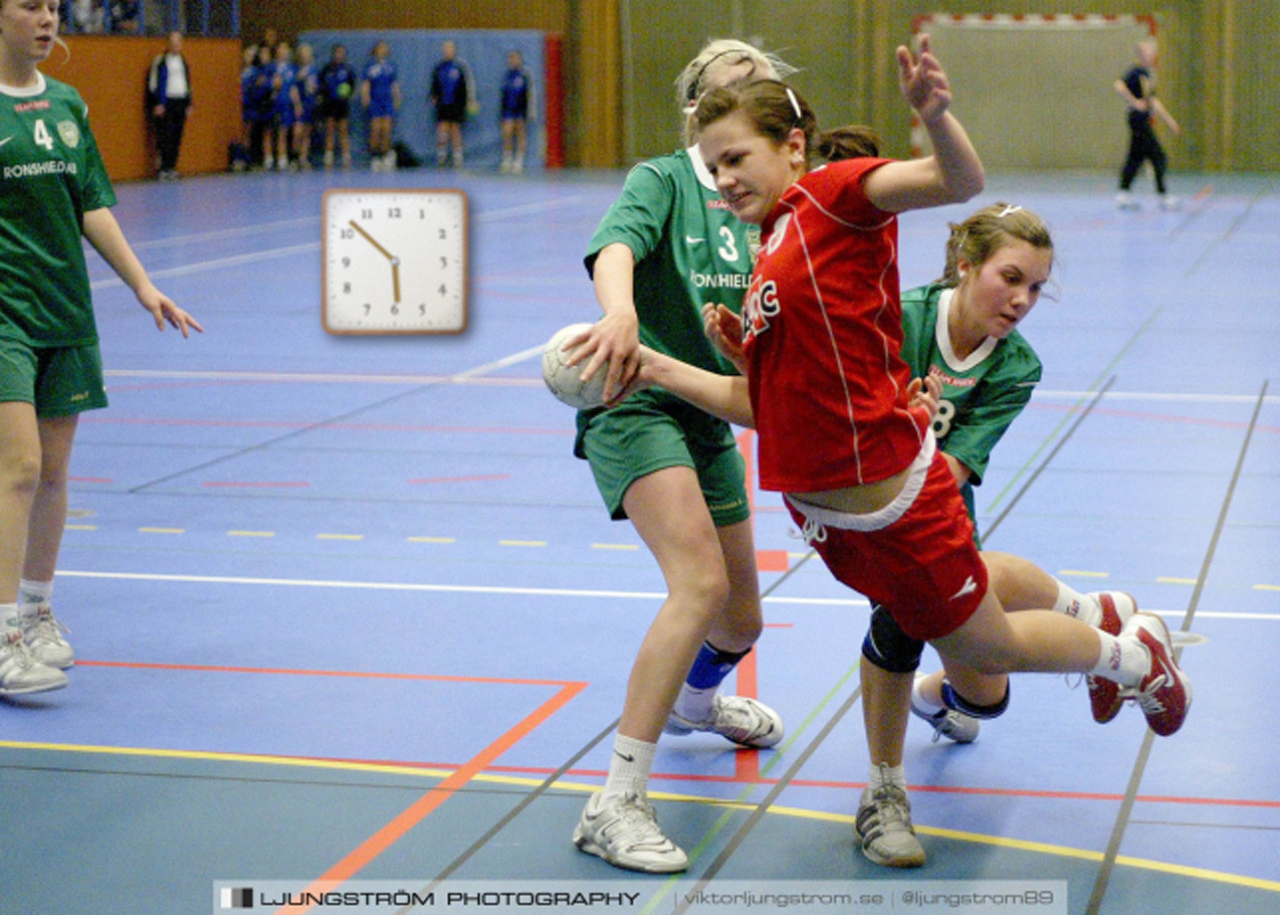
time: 5:52
